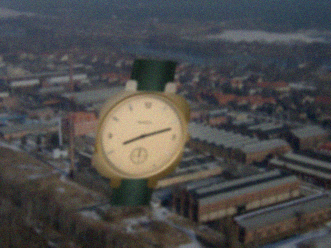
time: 8:12
